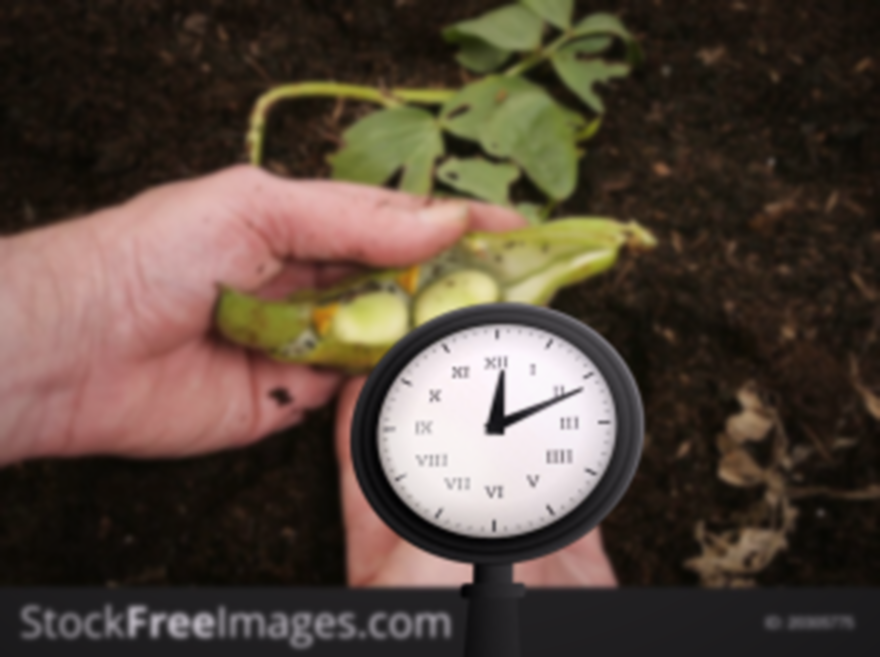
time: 12:11
